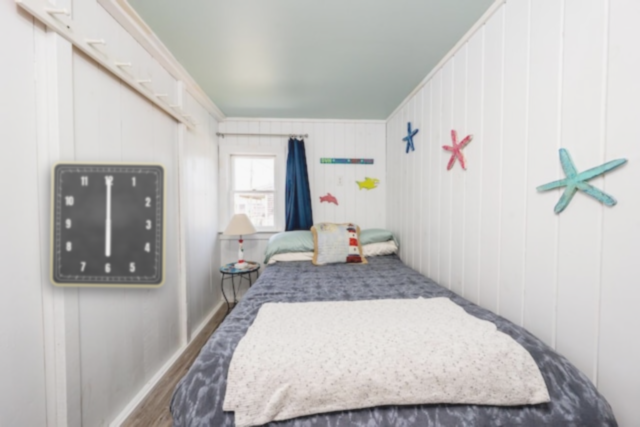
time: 6:00
